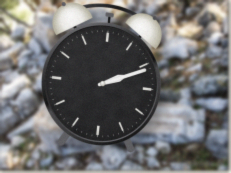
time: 2:11
